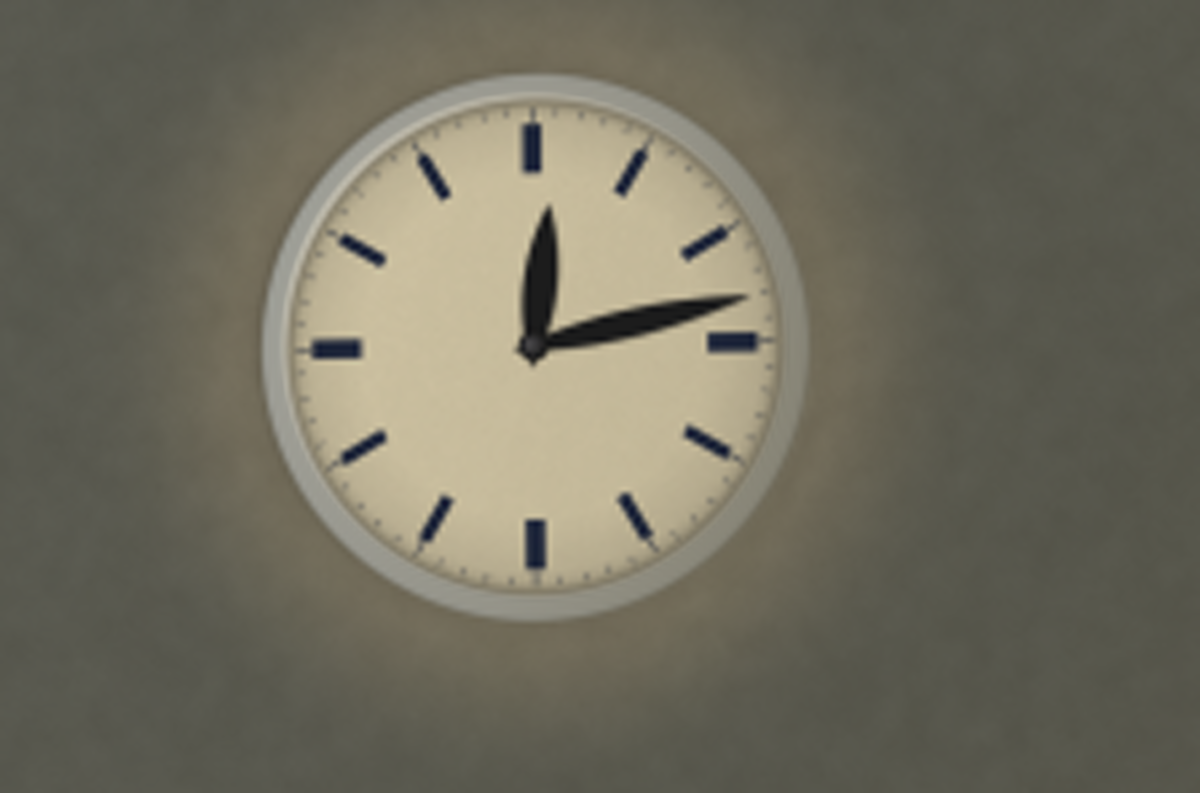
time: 12:13
